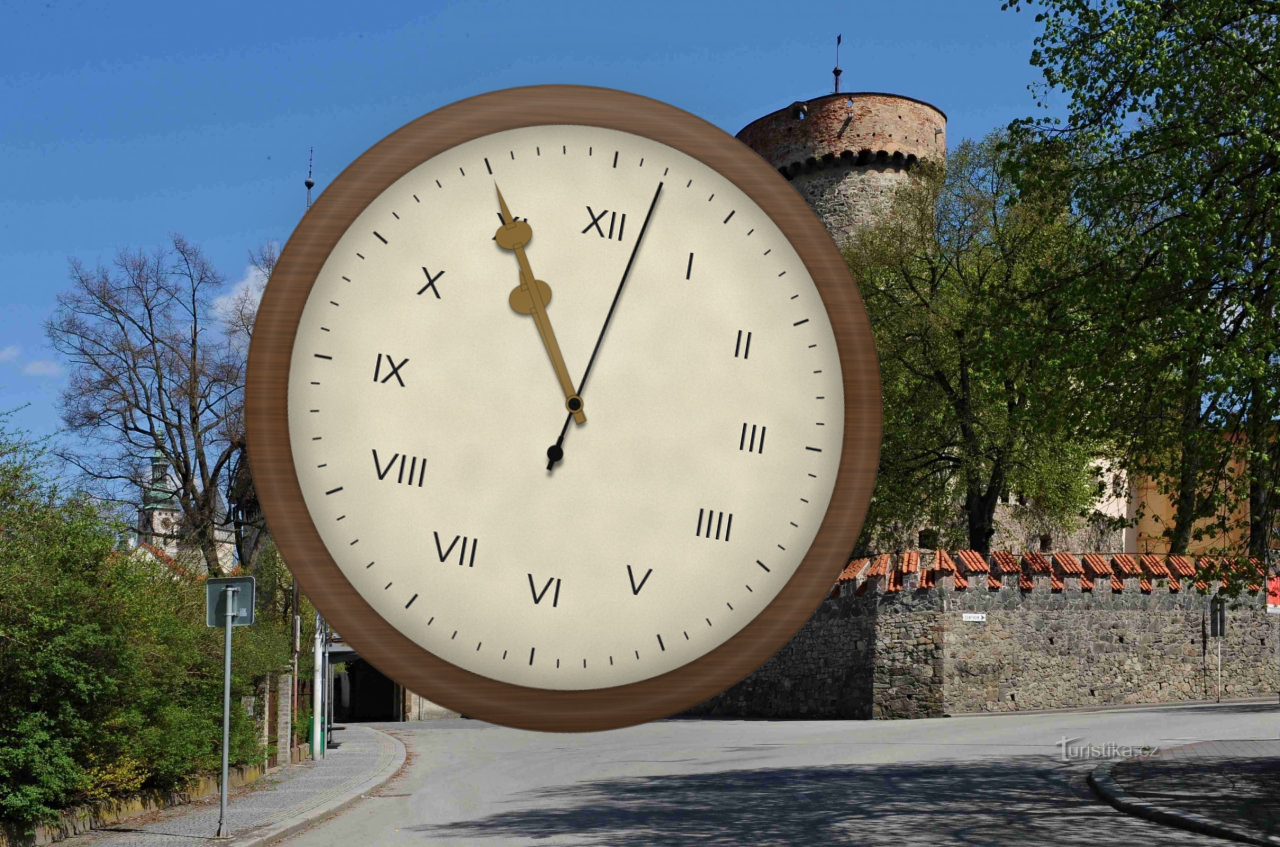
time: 10:55:02
